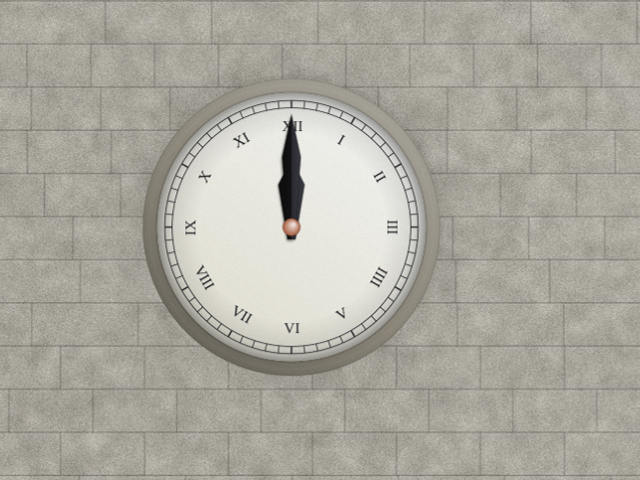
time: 12:00
